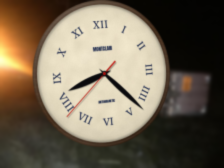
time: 8:22:38
